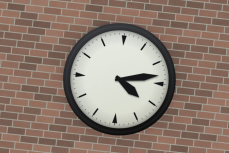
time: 4:13
